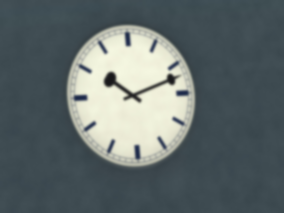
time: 10:12
